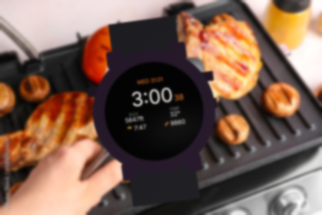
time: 3:00
